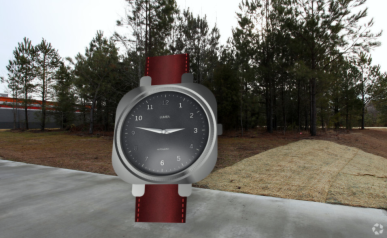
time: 2:47
